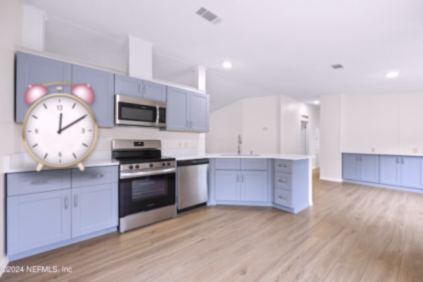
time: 12:10
